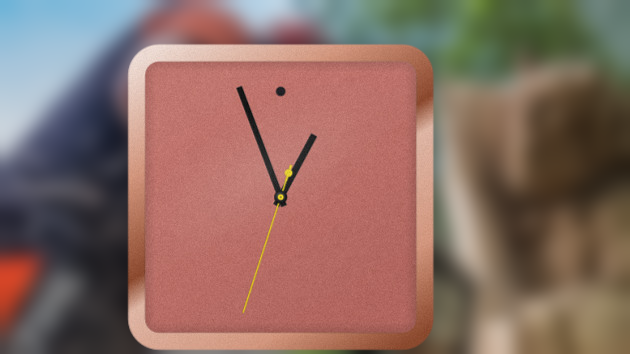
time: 12:56:33
